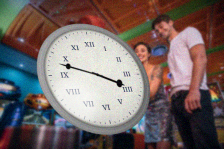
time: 3:48
